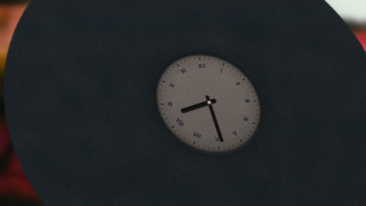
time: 8:29
